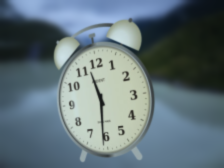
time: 11:31
